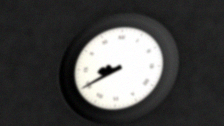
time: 8:40
